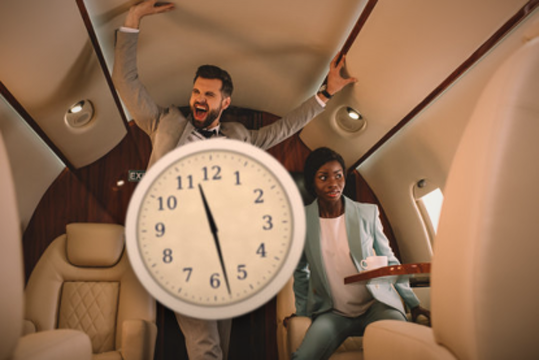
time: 11:28
